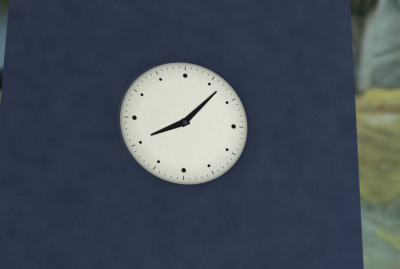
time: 8:07
